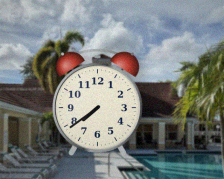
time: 7:39
